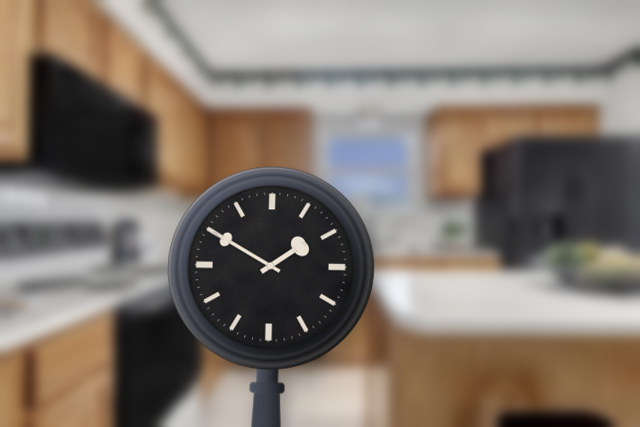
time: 1:50
